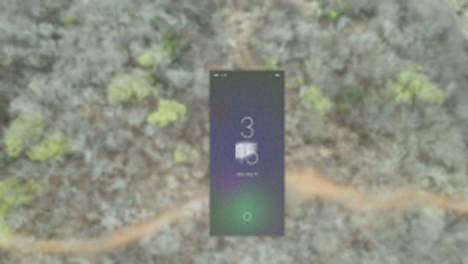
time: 3:15
